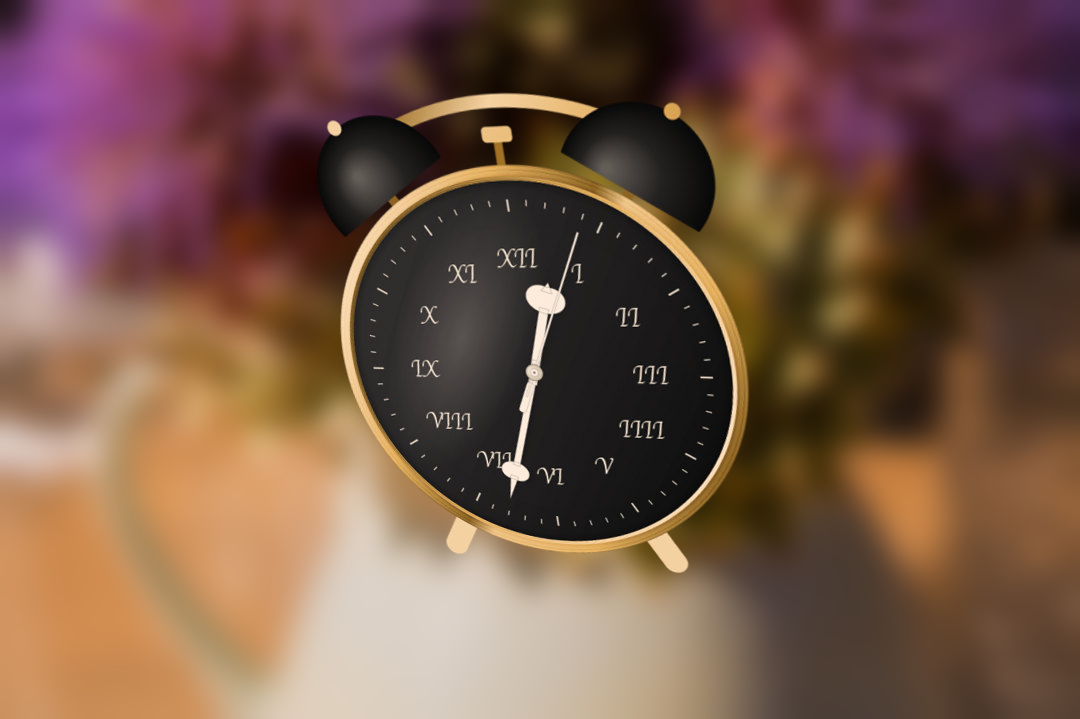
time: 12:33:04
